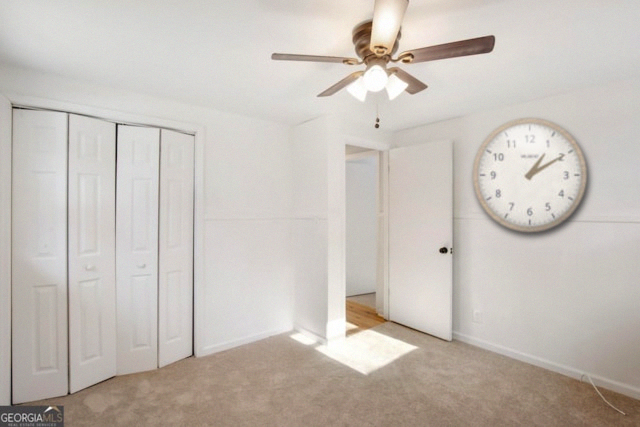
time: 1:10
